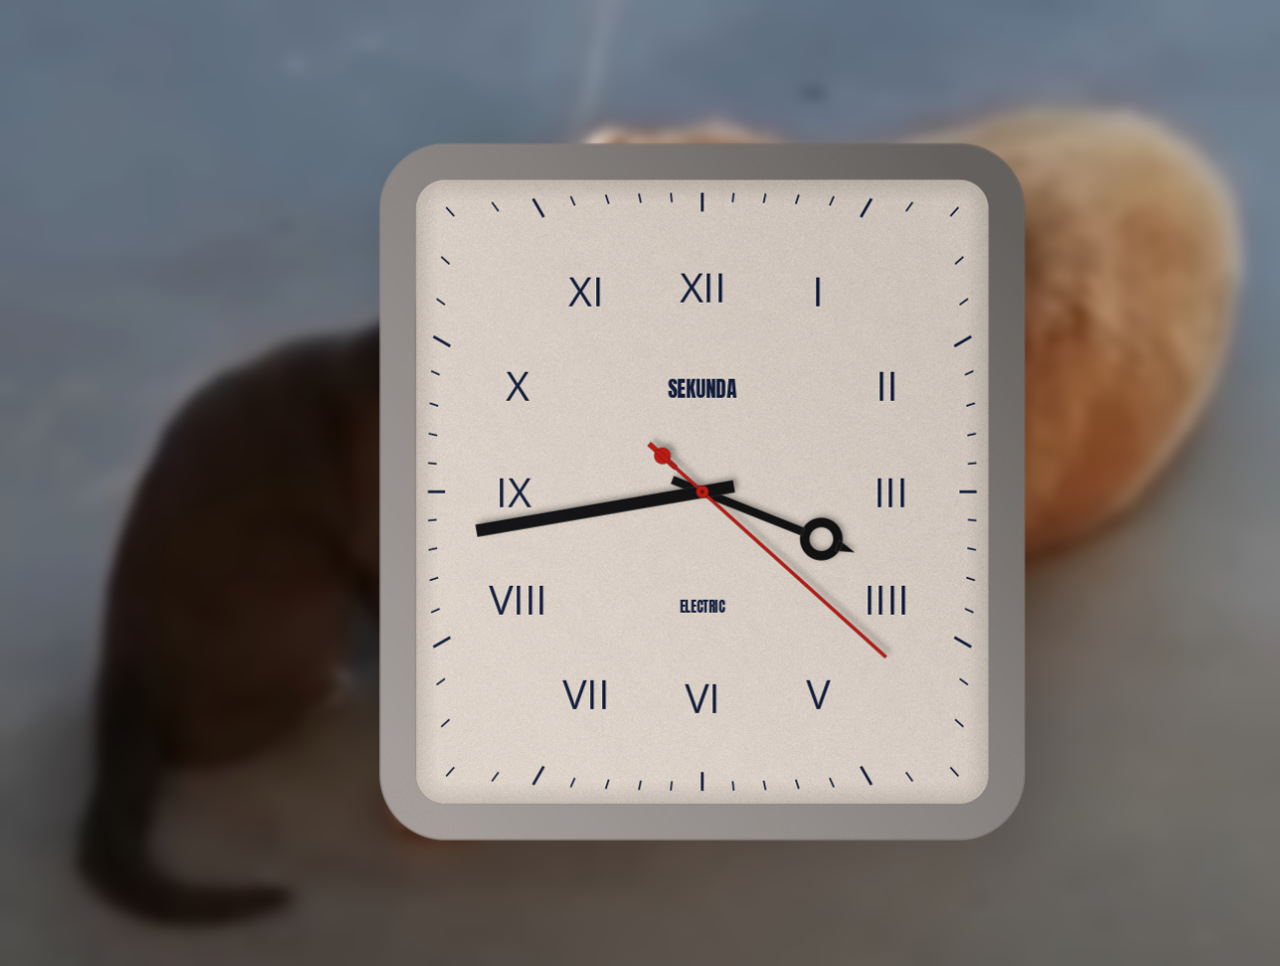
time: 3:43:22
